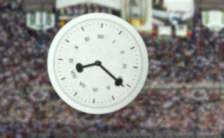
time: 8:21
